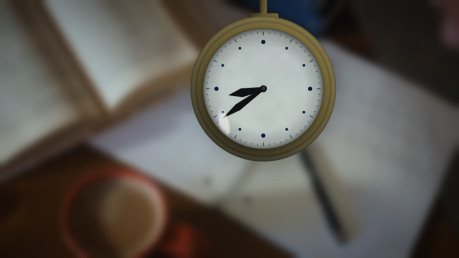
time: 8:39
